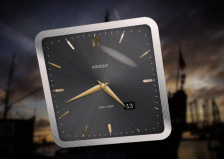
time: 4:42
